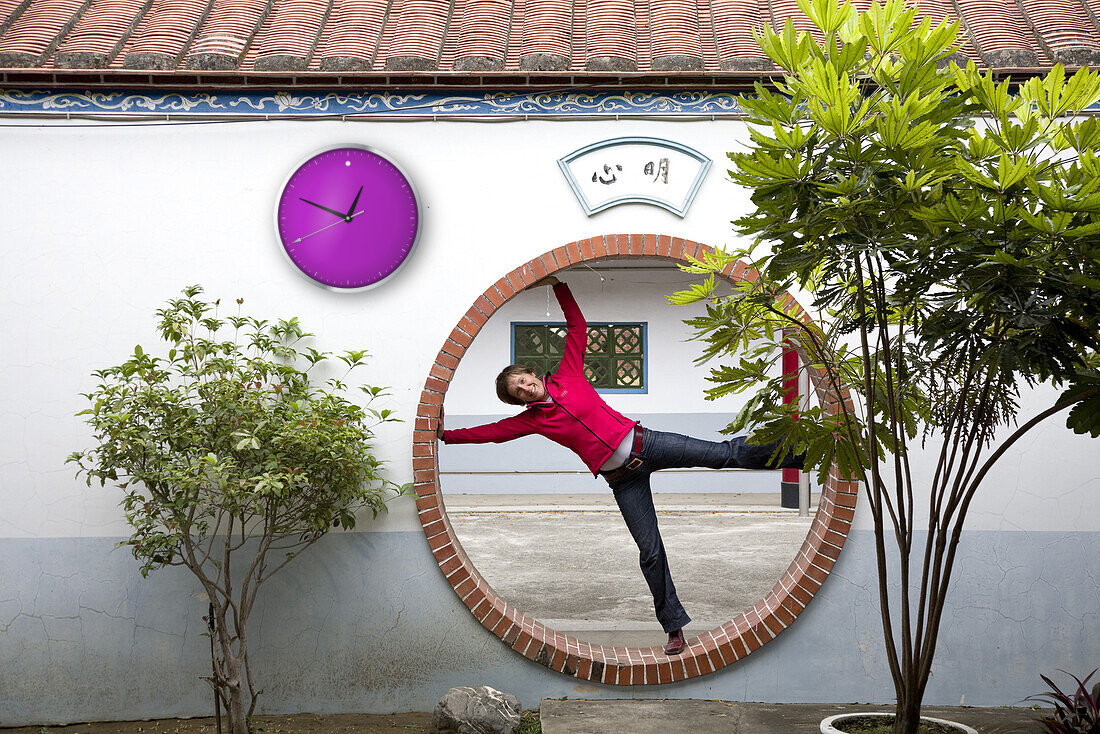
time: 12:48:41
